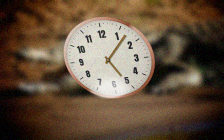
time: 5:07
